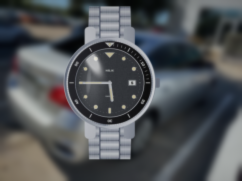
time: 5:45
